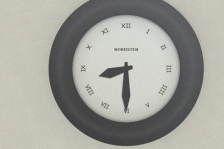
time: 8:30
